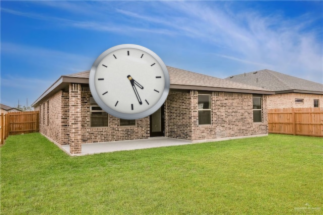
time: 4:27
